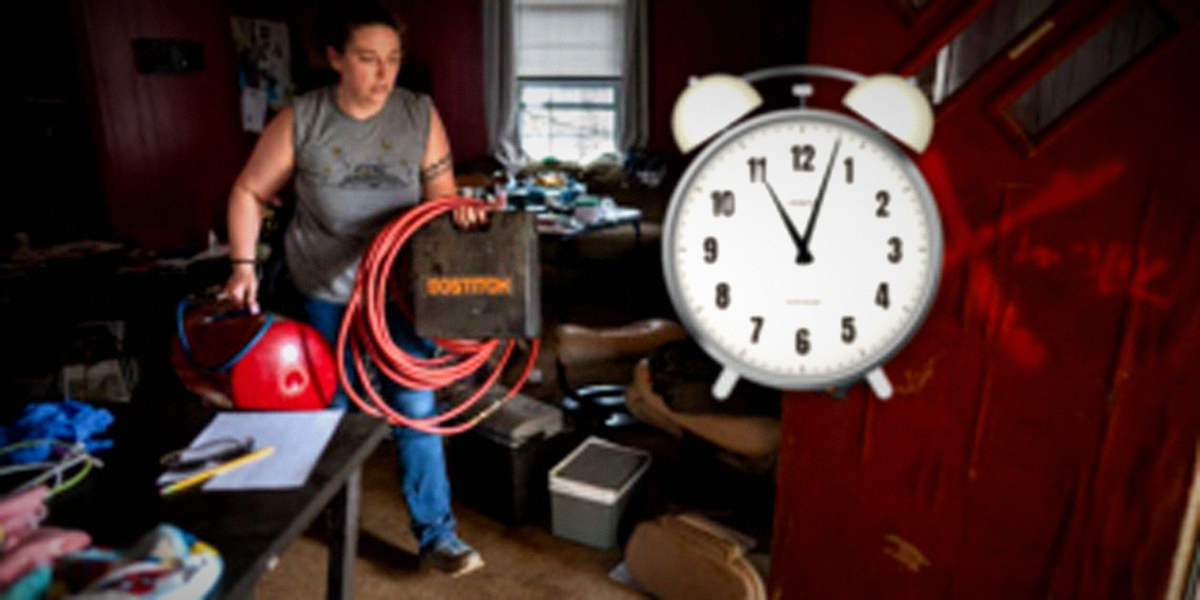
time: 11:03
